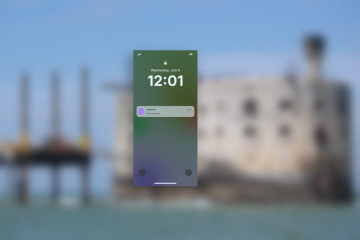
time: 12:01
